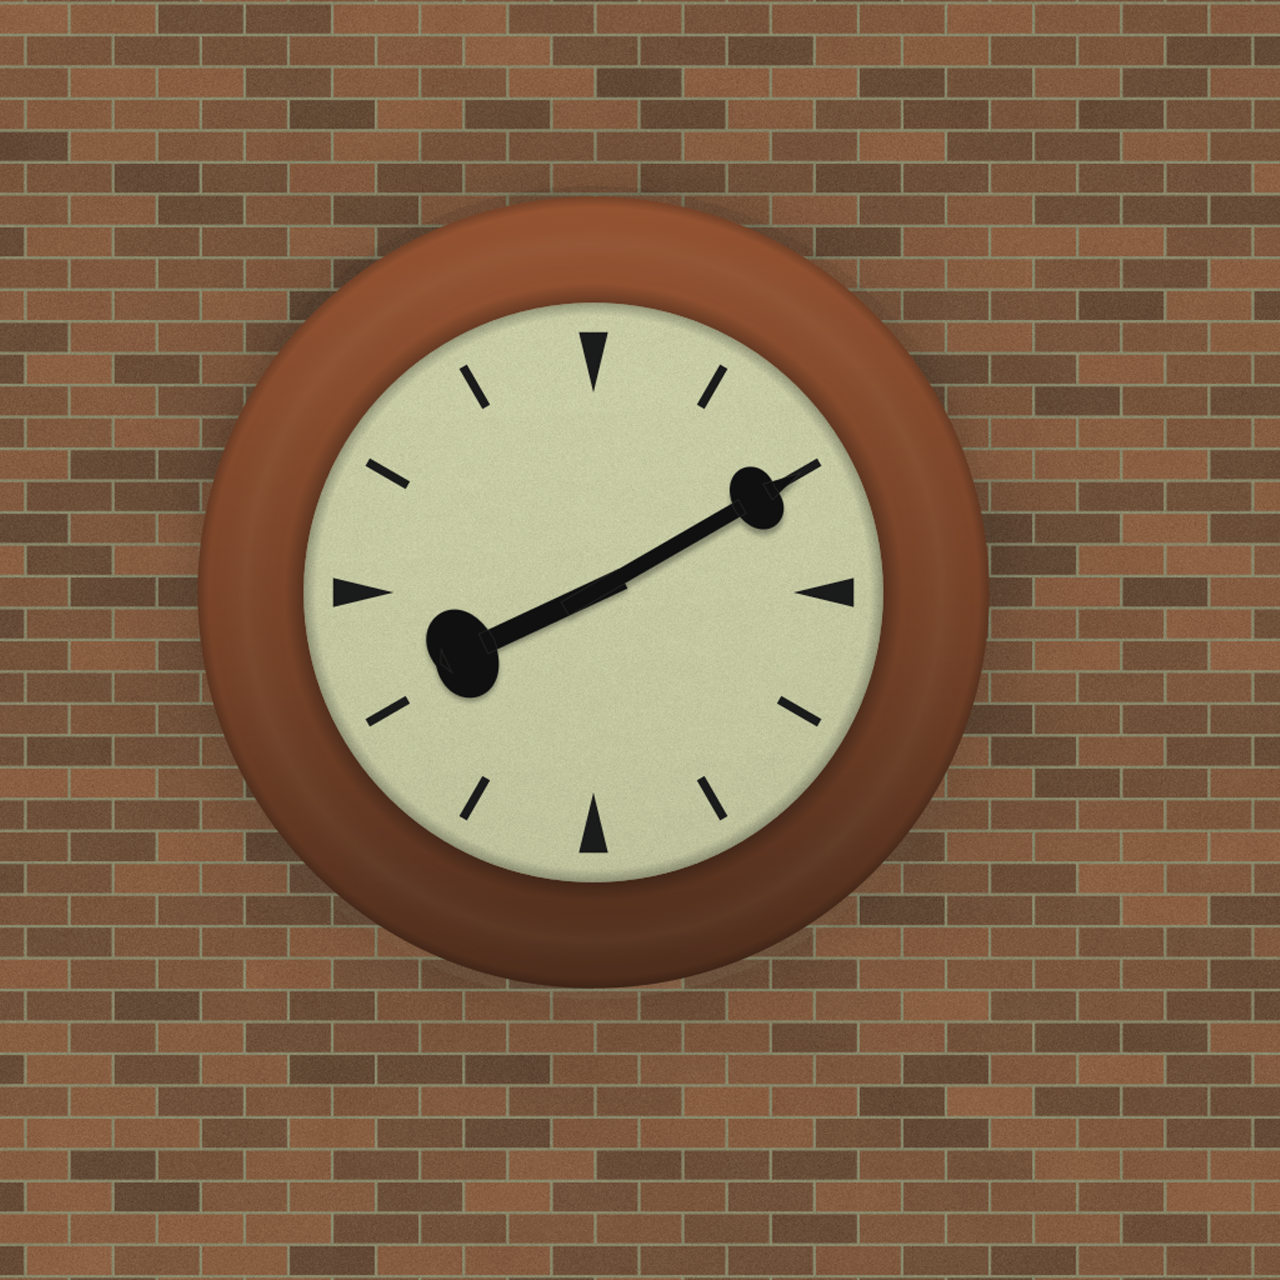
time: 8:10
